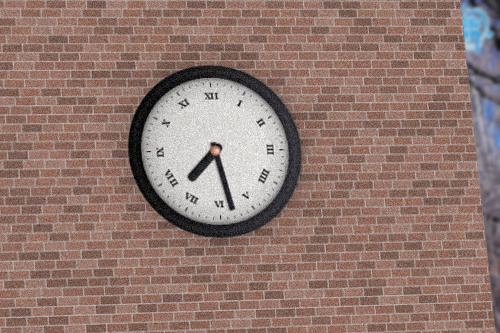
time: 7:28
